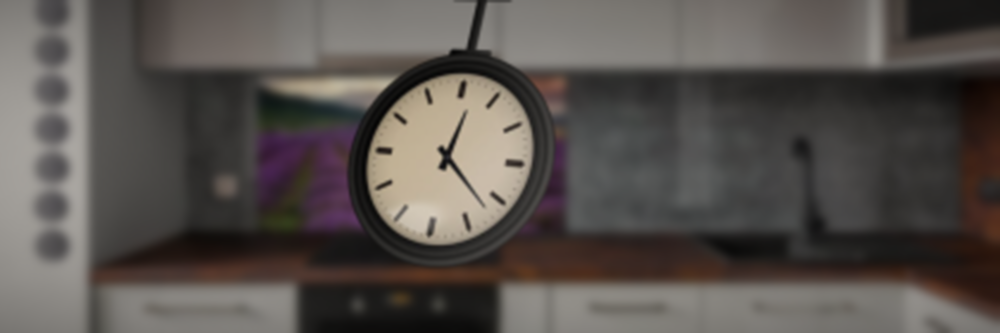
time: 12:22
